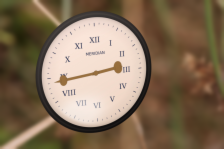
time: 2:44
